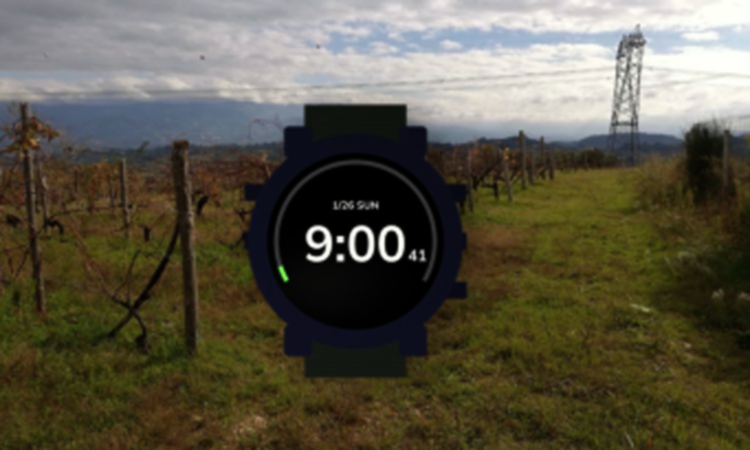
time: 9:00
